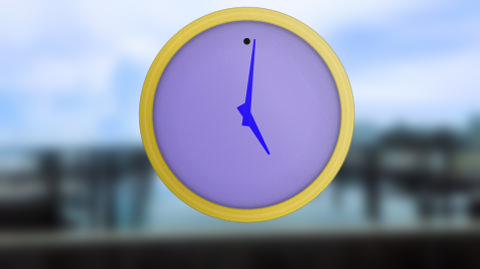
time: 5:01
